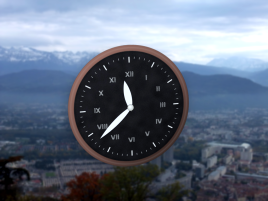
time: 11:38
